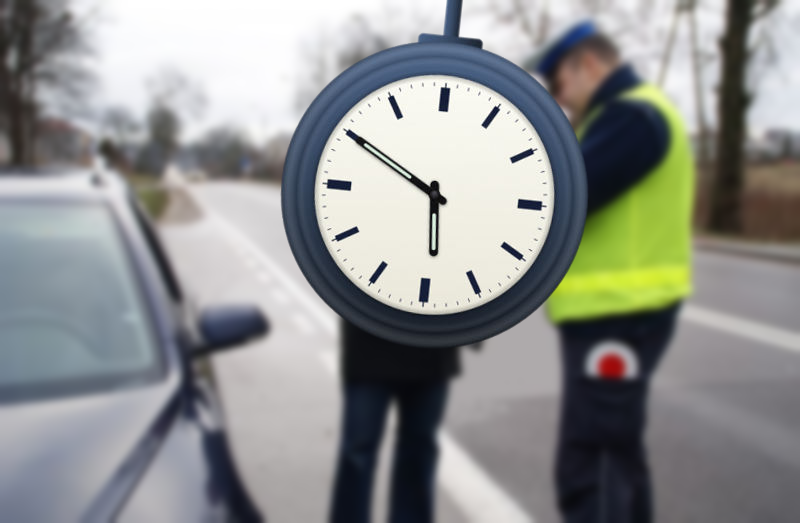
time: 5:50
